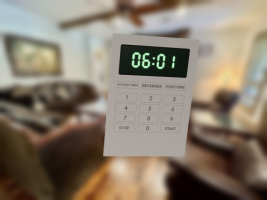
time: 6:01
